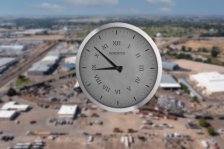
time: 8:52
